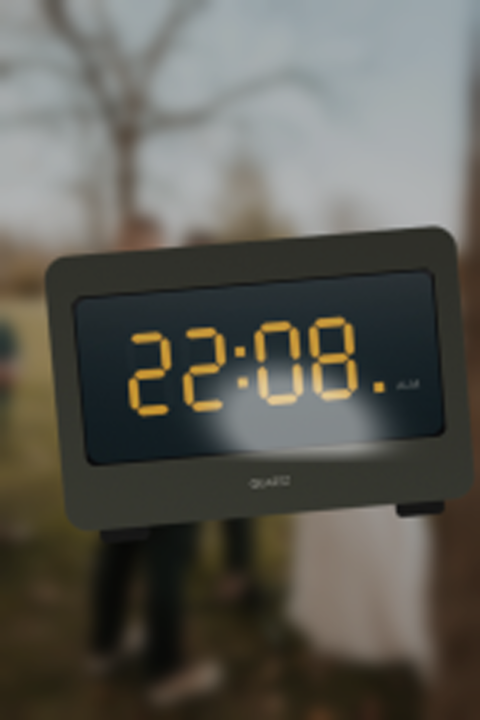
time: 22:08
